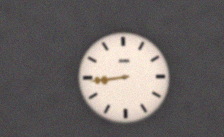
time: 8:44
